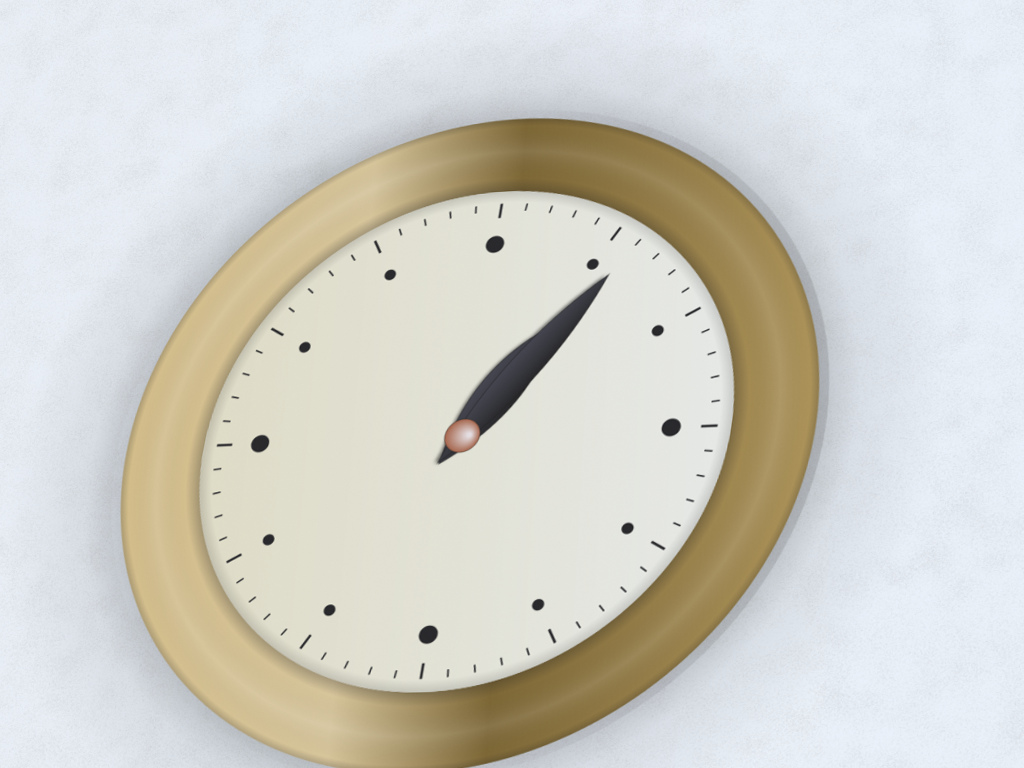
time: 1:06
